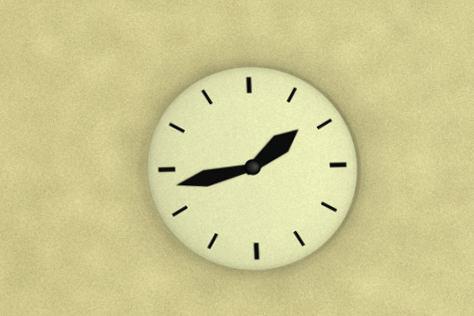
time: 1:43
